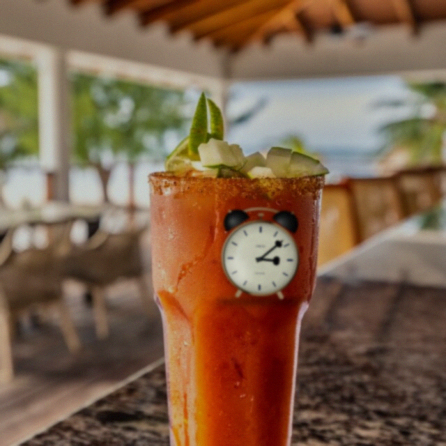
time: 3:08
